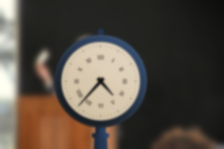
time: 4:37
